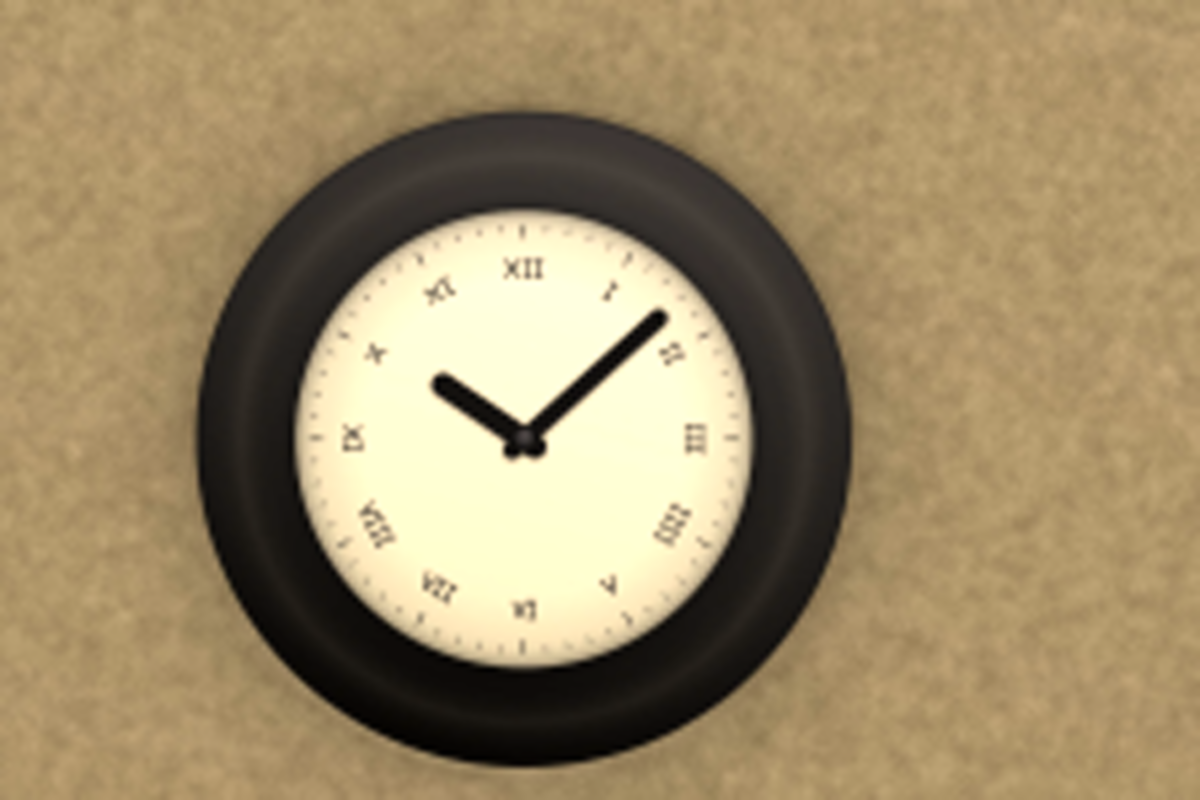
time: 10:08
